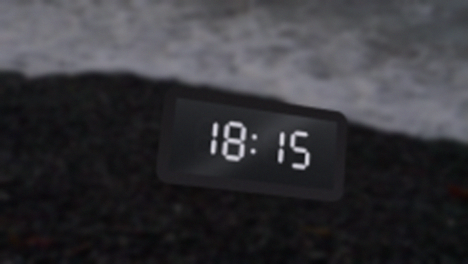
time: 18:15
